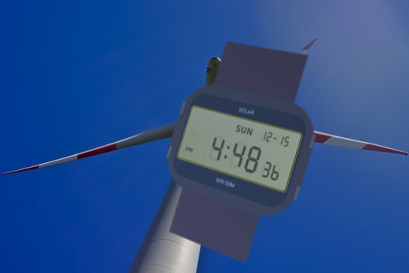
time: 4:48:36
